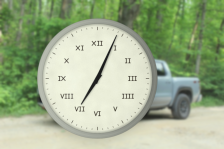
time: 7:04
